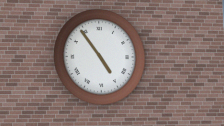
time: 4:54
